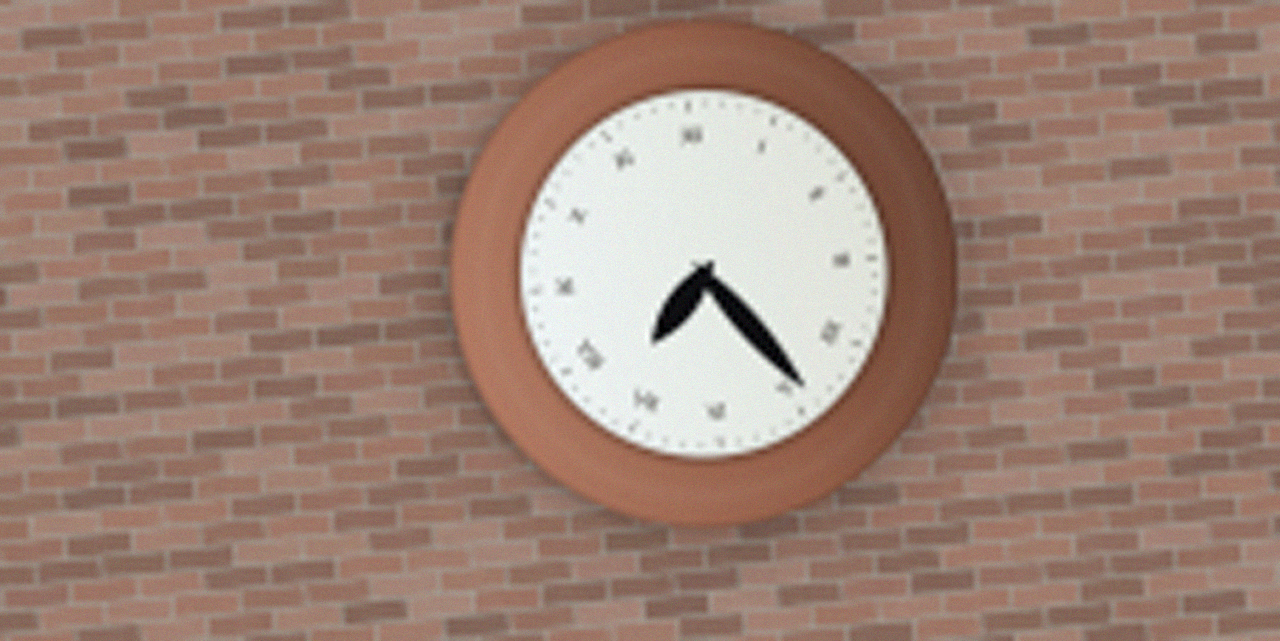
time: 7:24
